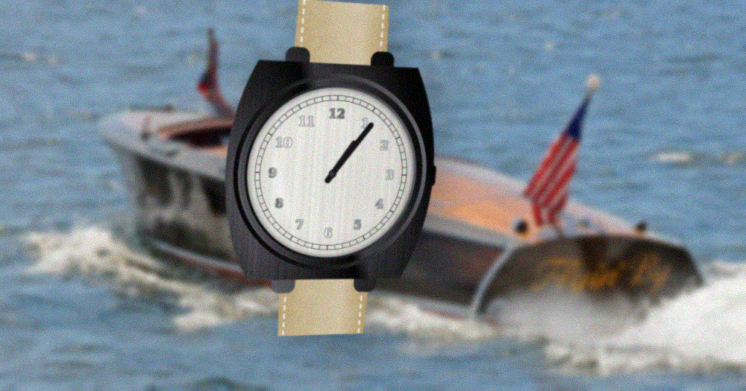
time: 1:06
